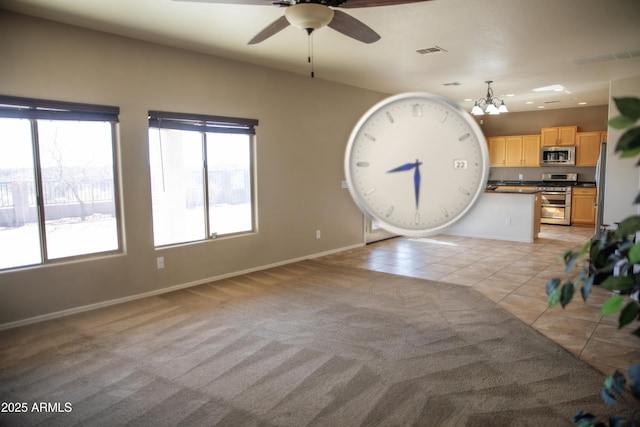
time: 8:30
